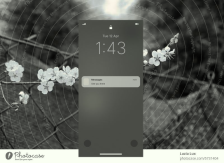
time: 1:43
